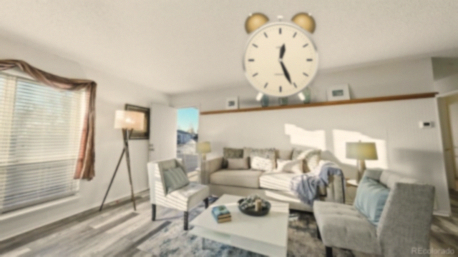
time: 12:26
